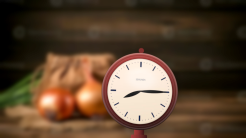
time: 8:15
